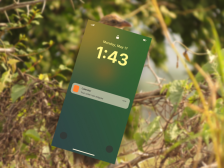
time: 1:43
